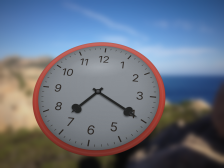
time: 7:20
